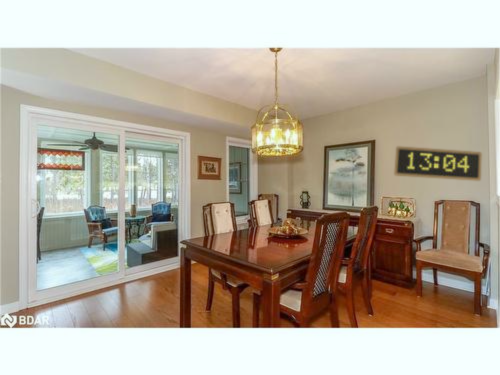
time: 13:04
